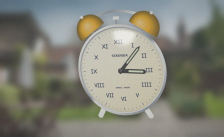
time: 3:07
